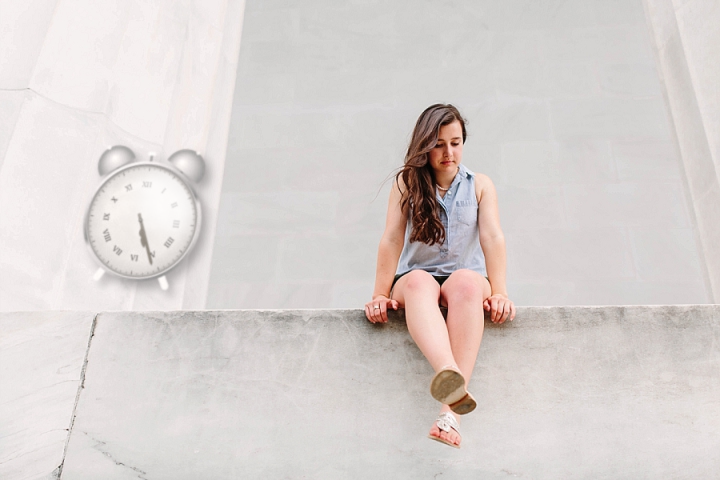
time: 5:26
